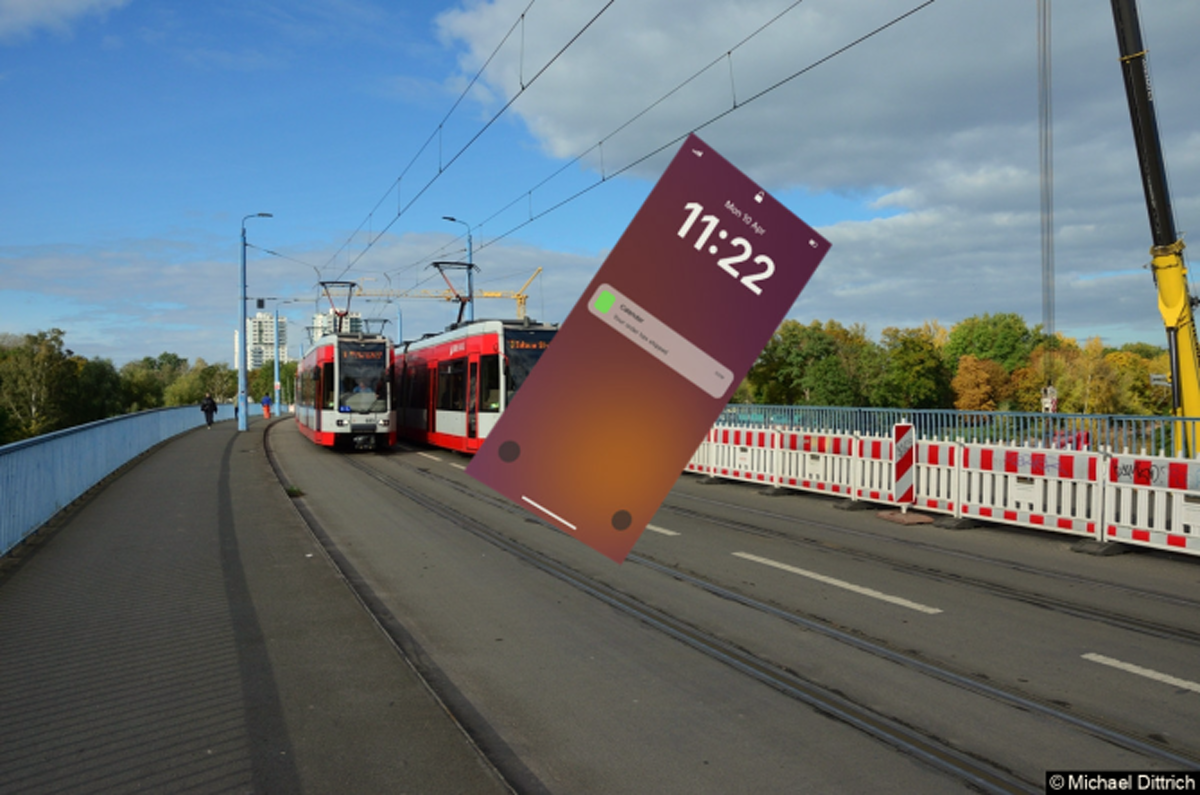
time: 11:22
